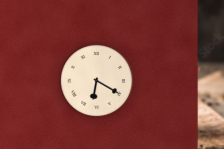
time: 6:20
